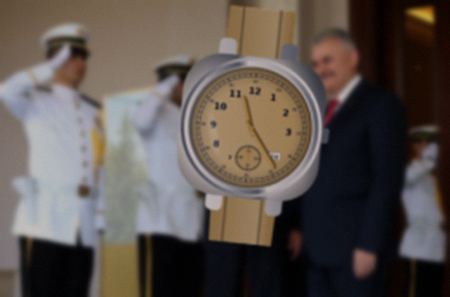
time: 11:24
